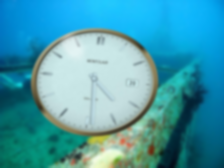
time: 4:29
